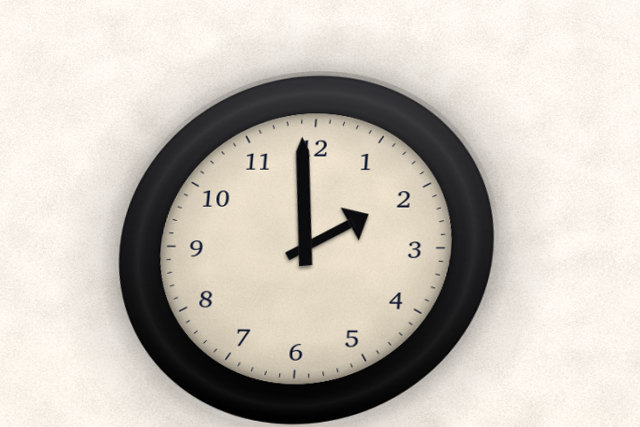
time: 1:59
